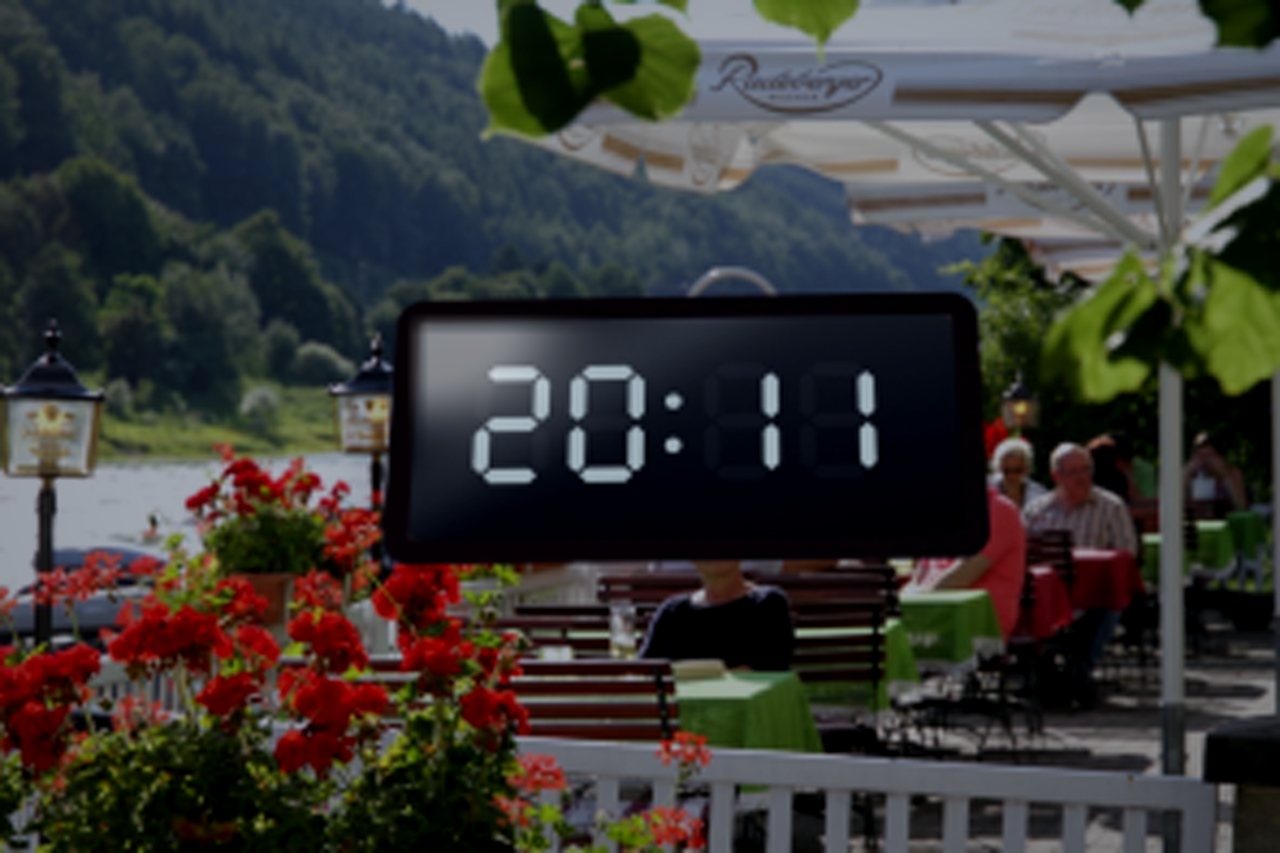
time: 20:11
